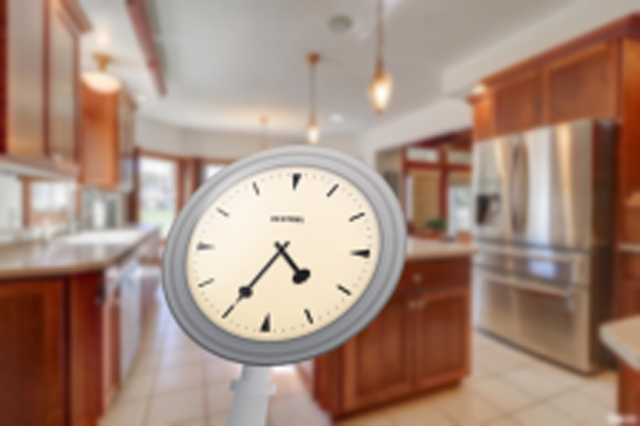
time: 4:35
